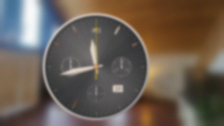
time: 11:43
